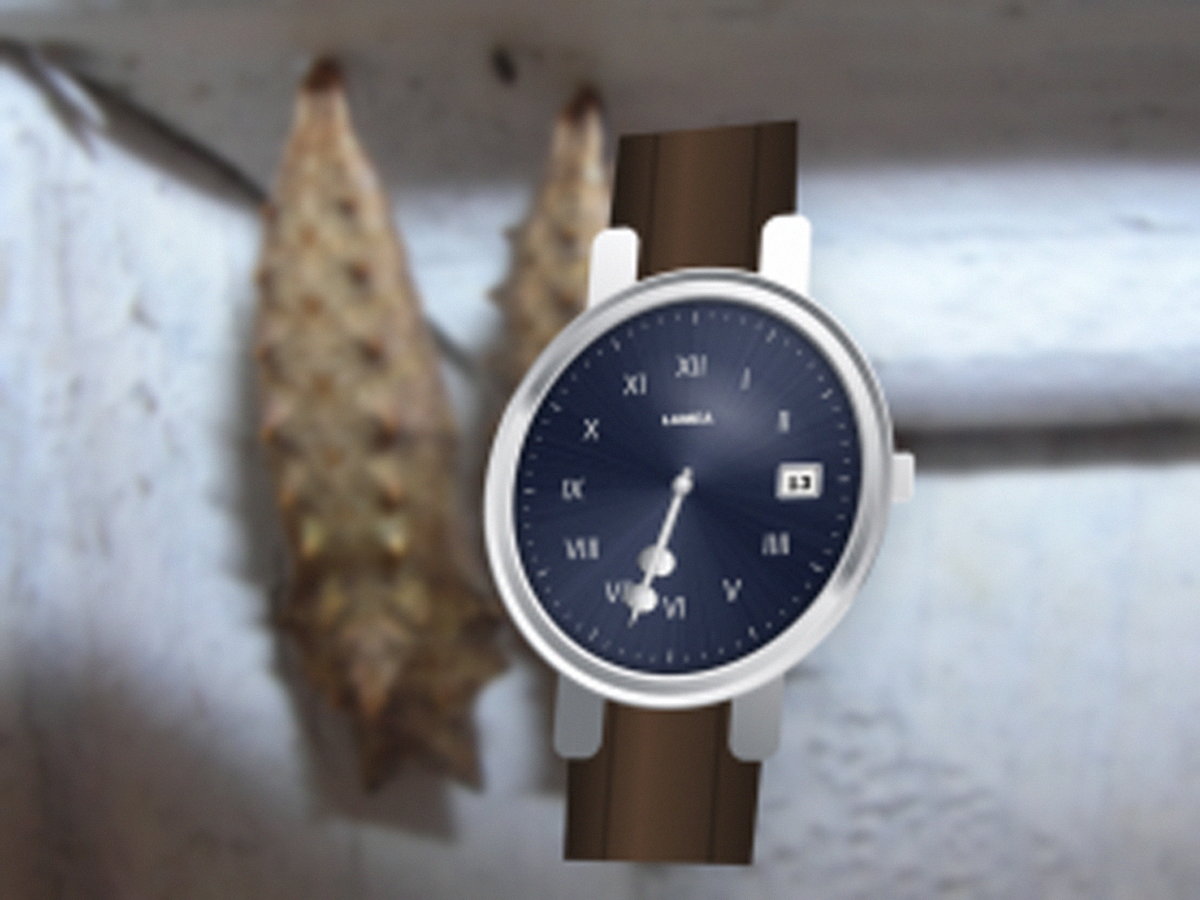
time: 6:33
